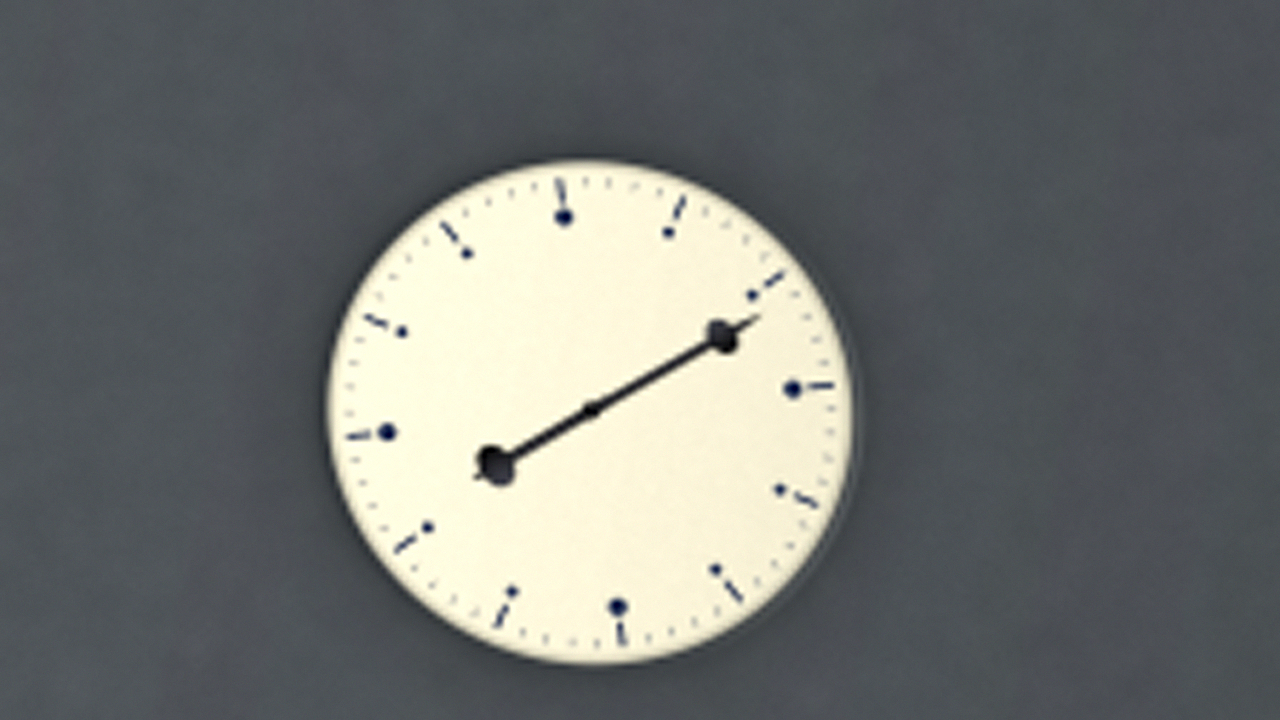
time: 8:11
